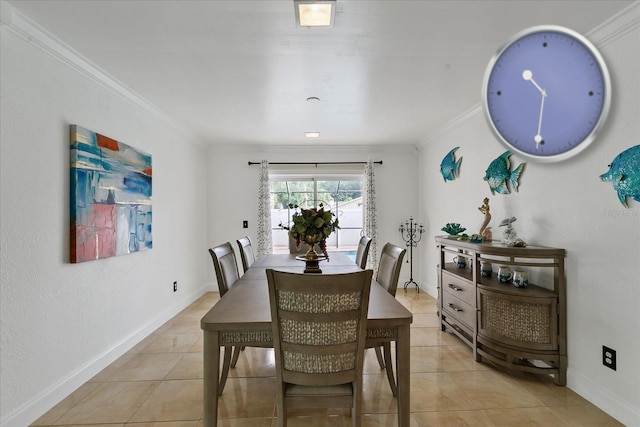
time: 10:31
